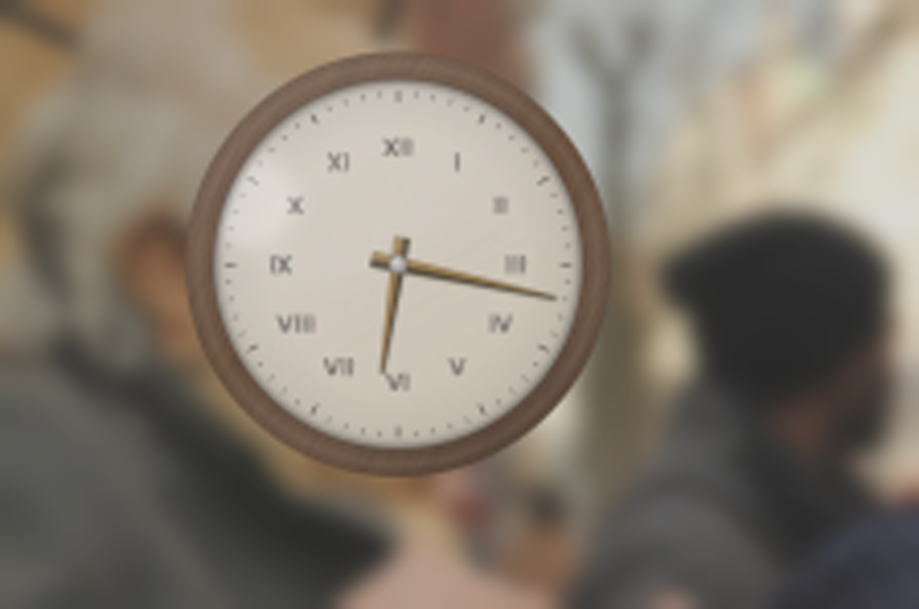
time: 6:17
